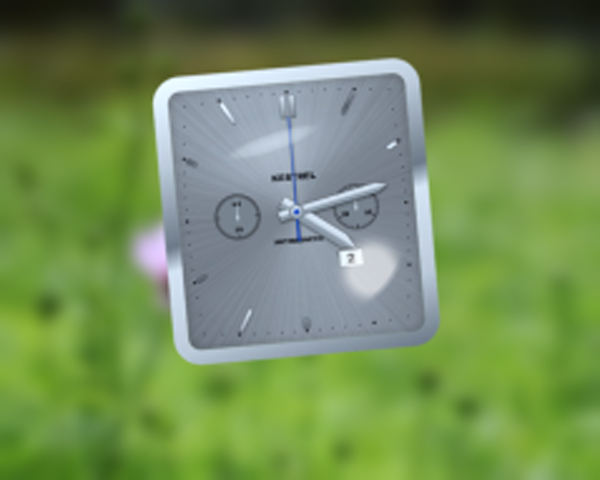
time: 4:13
